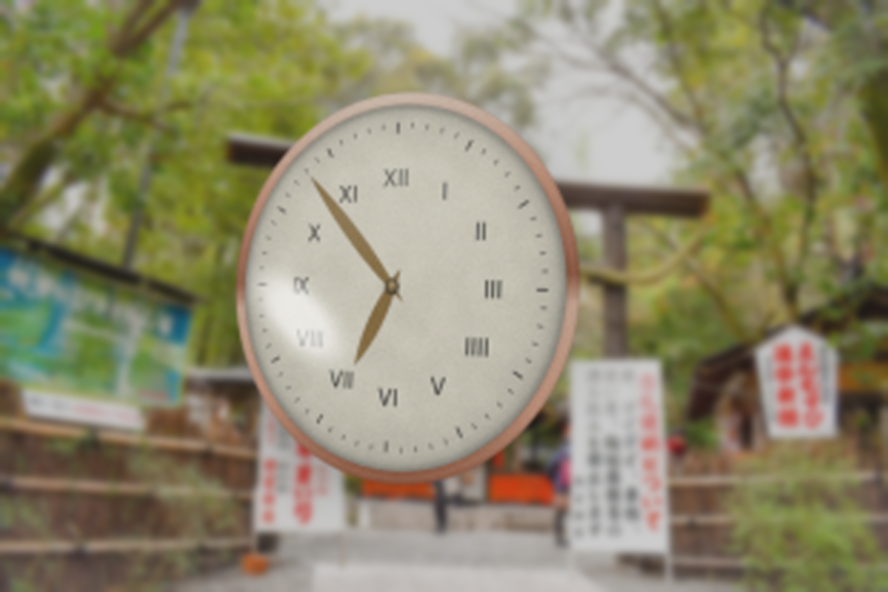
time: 6:53
